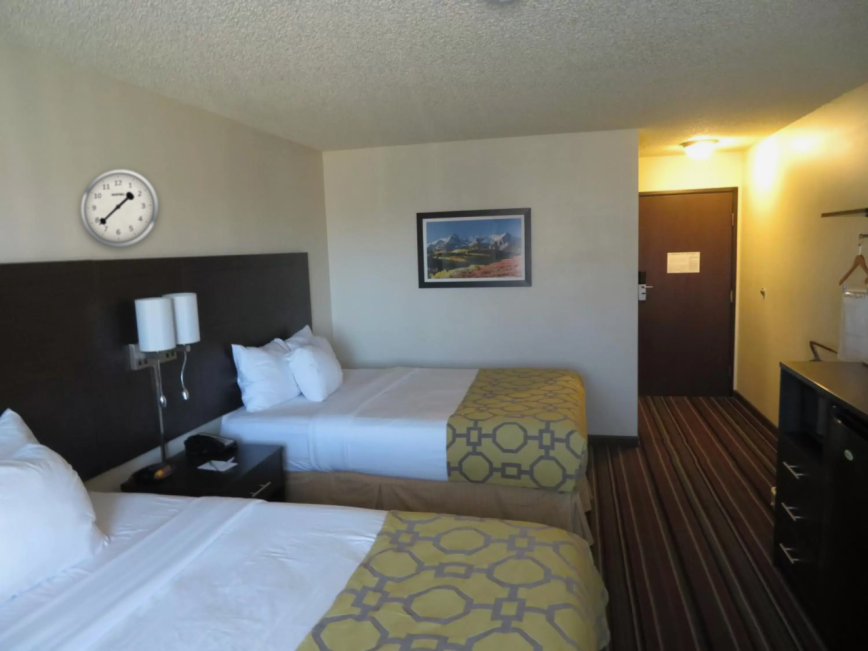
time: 1:38
